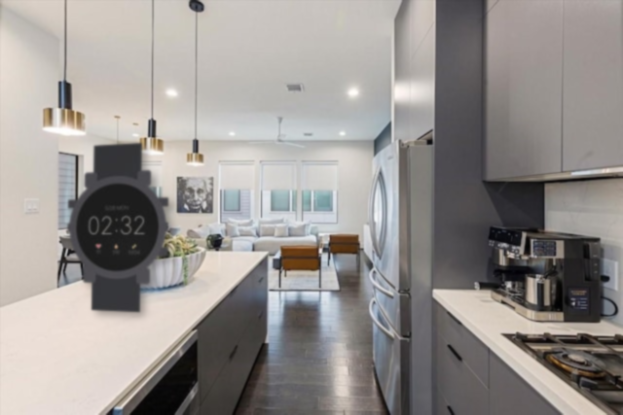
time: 2:32
